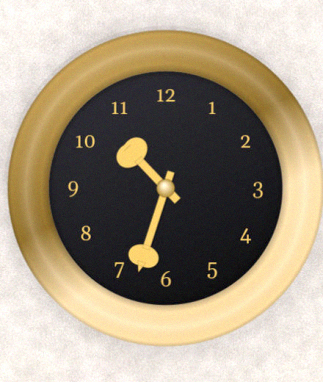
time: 10:33
